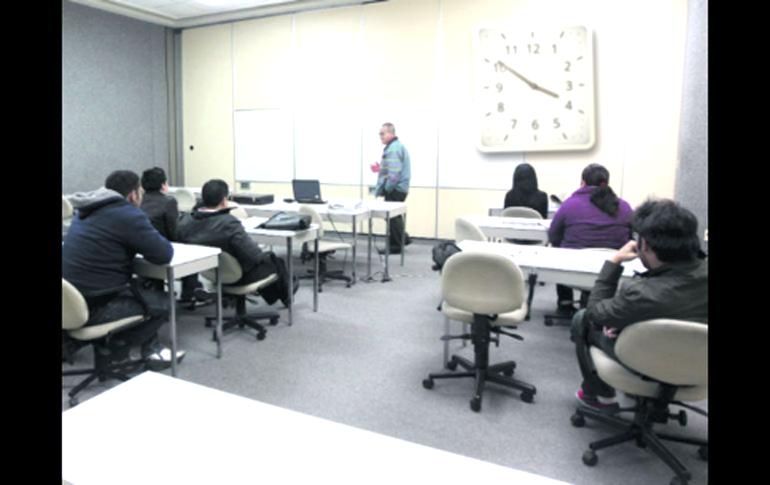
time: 3:51
